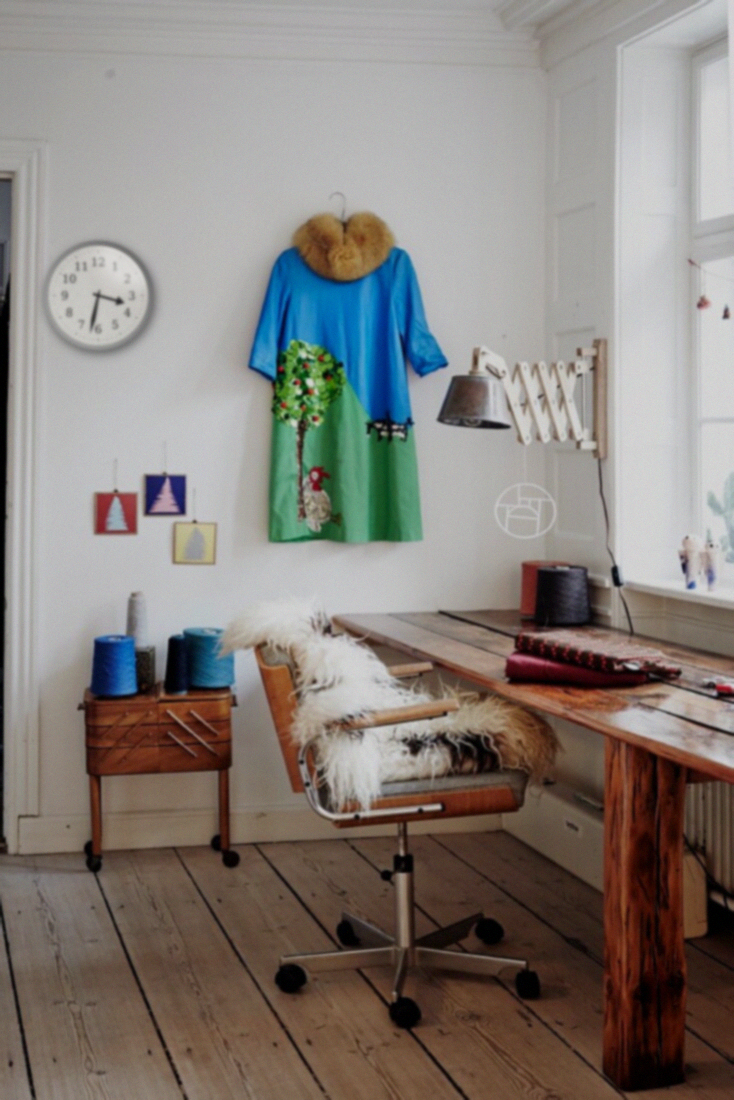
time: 3:32
